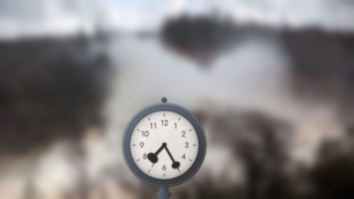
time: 7:25
